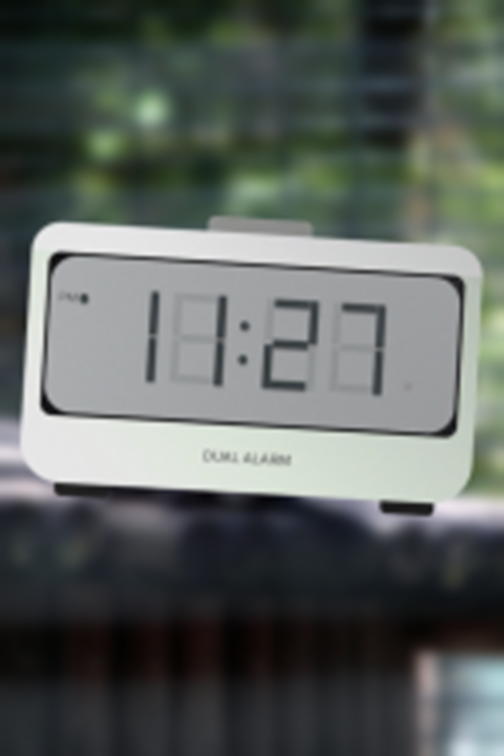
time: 11:27
